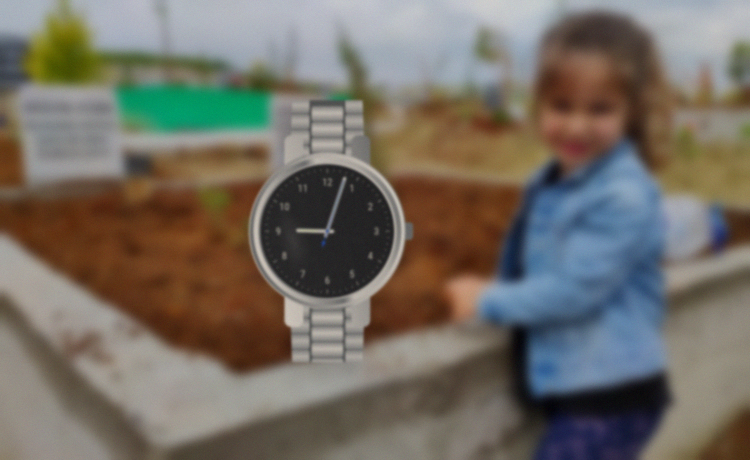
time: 9:03:03
